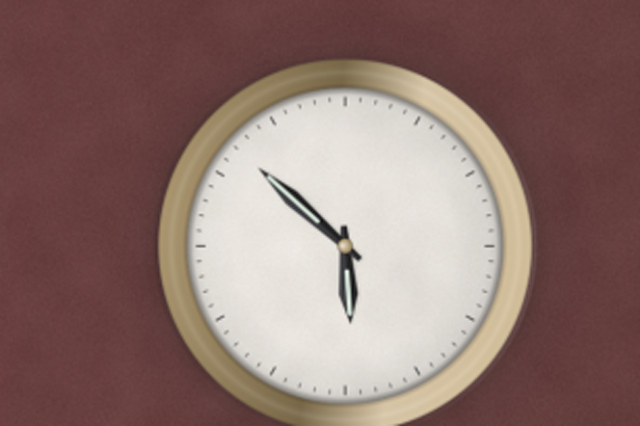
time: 5:52
